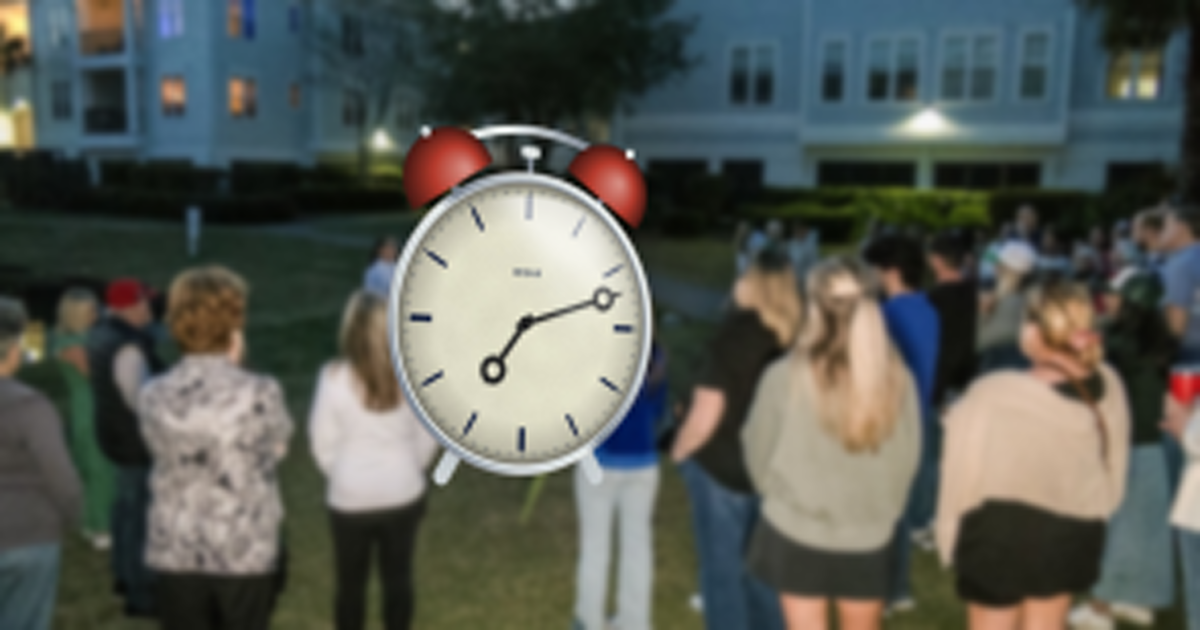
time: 7:12
